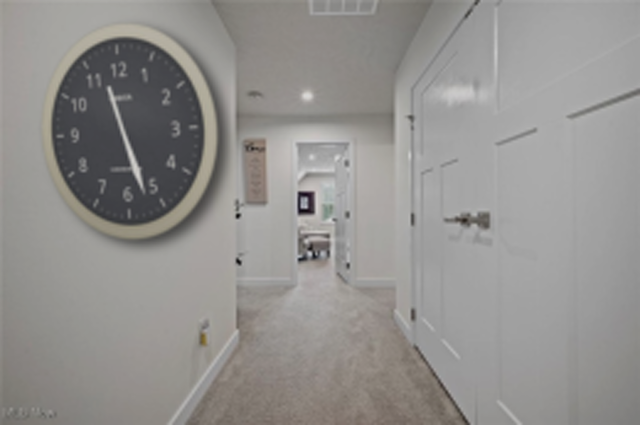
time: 11:27
